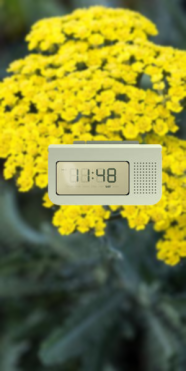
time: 11:48
